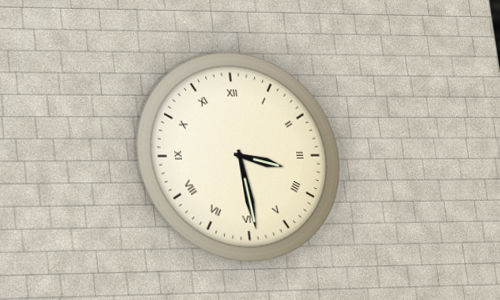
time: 3:29
